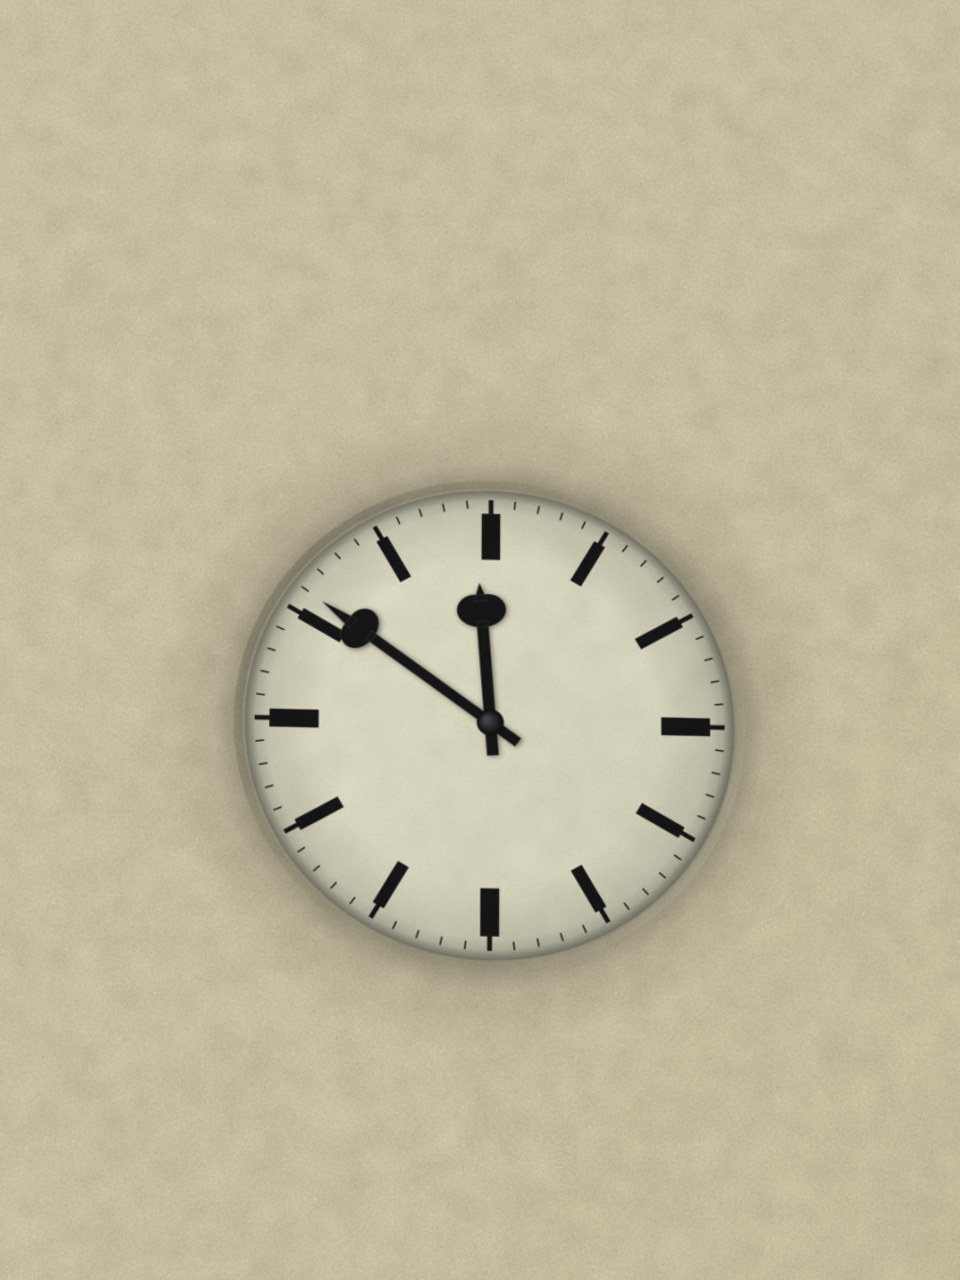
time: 11:51
